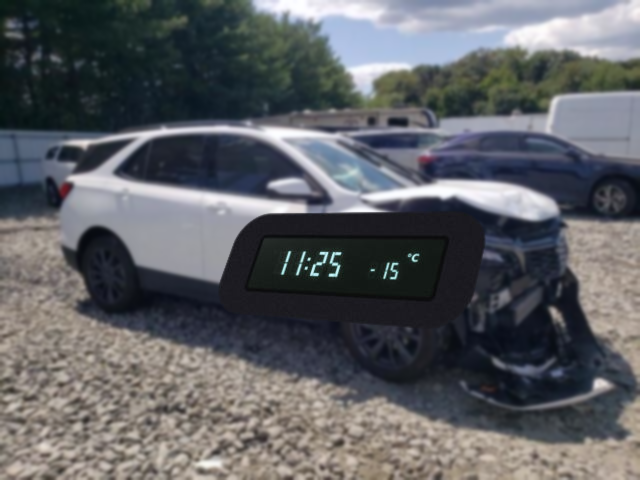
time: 11:25
